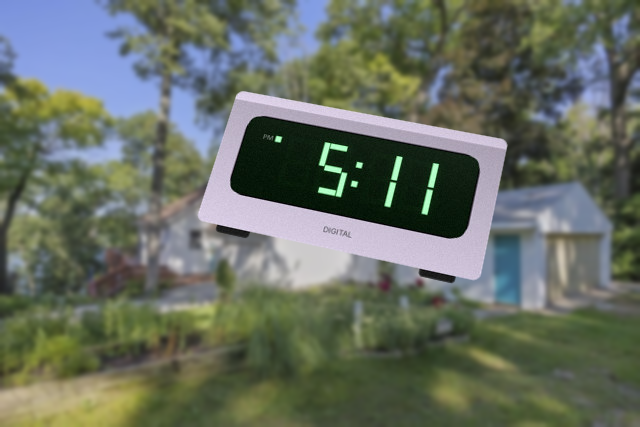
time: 5:11
